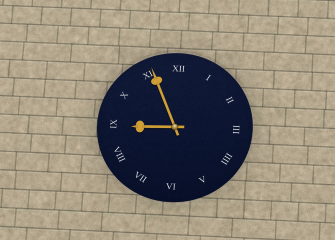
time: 8:56
